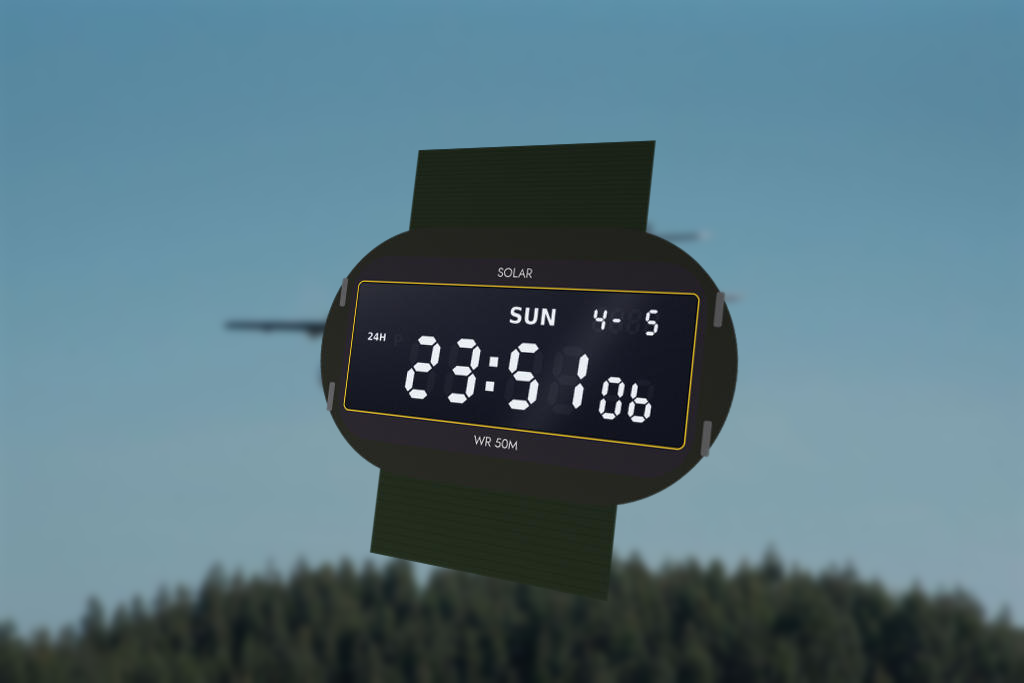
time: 23:51:06
